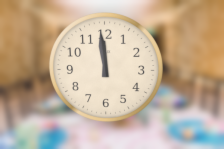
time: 11:59
